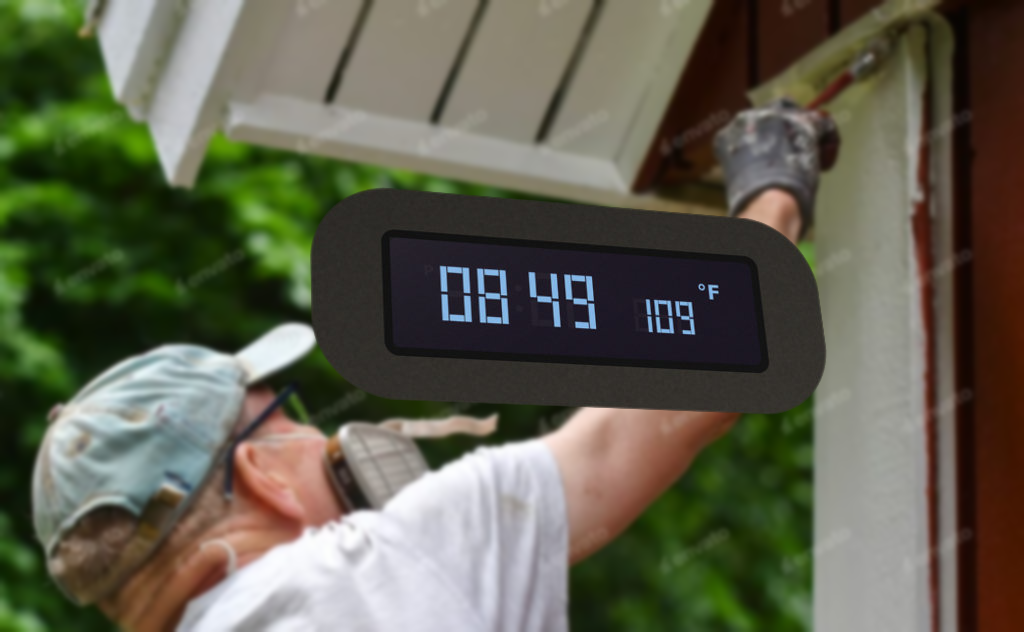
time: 8:49
